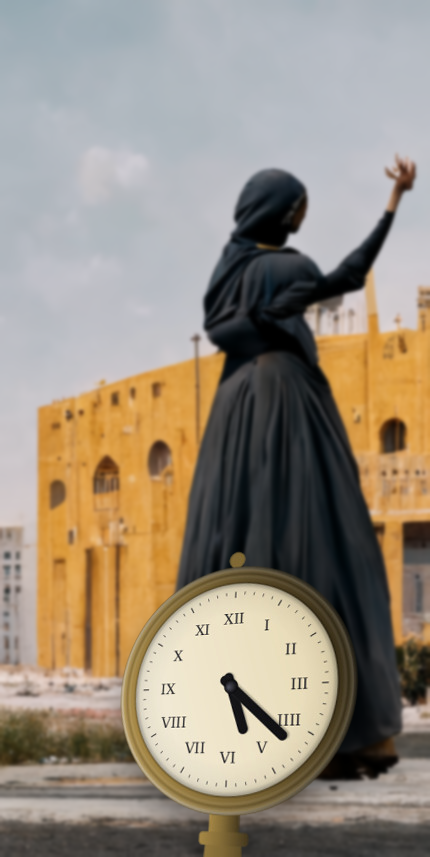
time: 5:22
